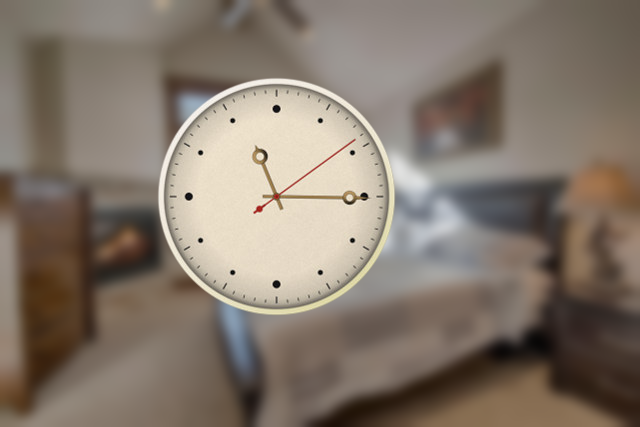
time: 11:15:09
